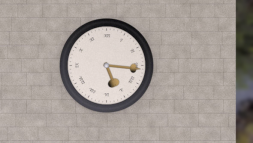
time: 5:16
